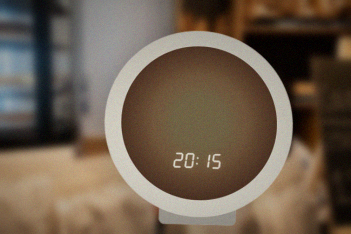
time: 20:15
